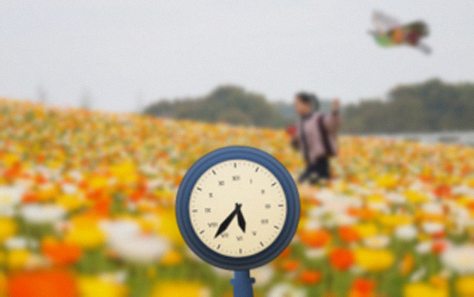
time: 5:37
